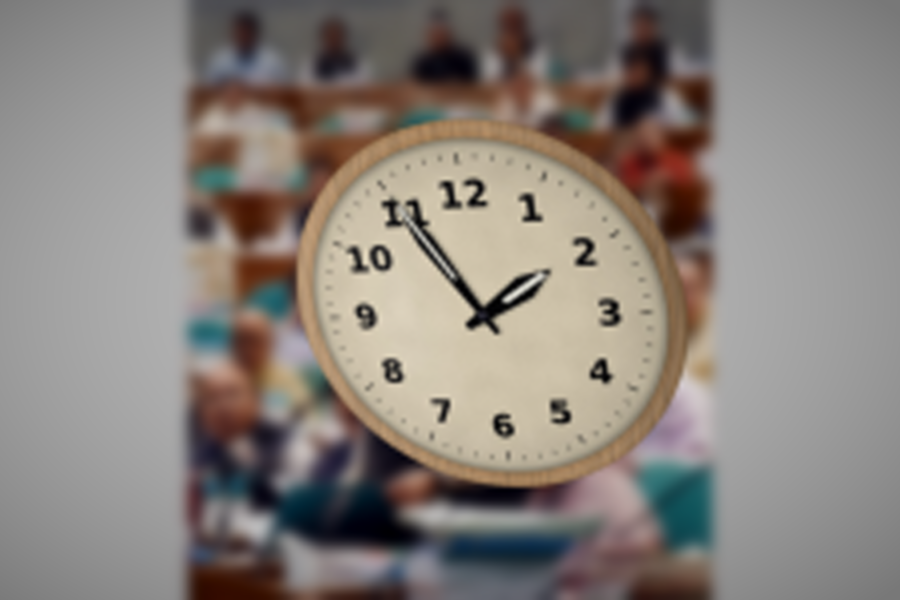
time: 1:55
